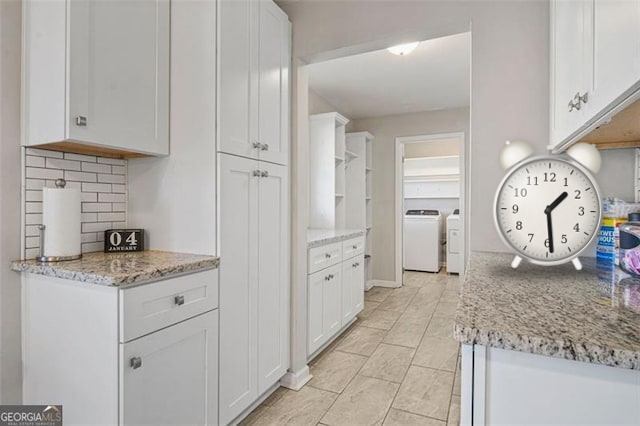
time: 1:29
